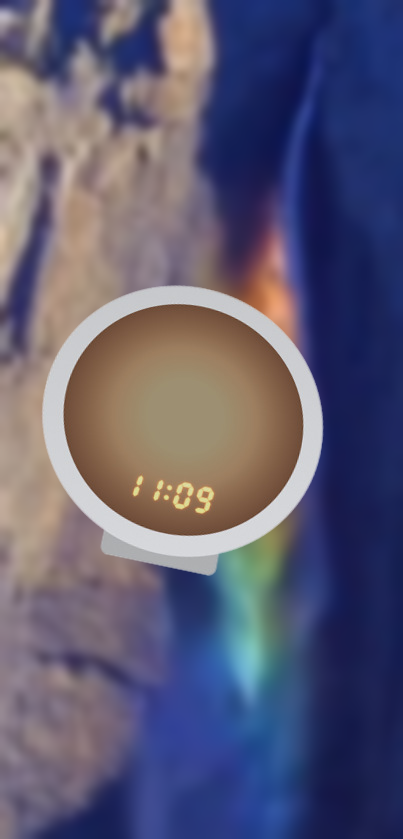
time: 11:09
